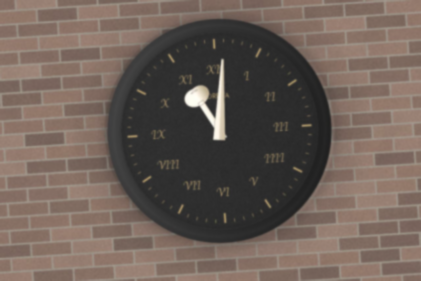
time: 11:01
